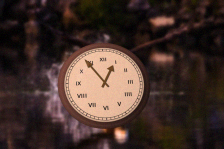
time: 12:54
